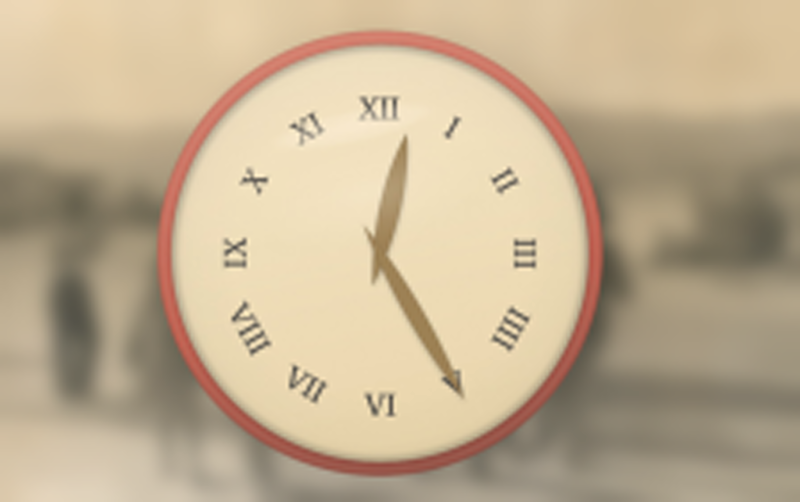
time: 12:25
